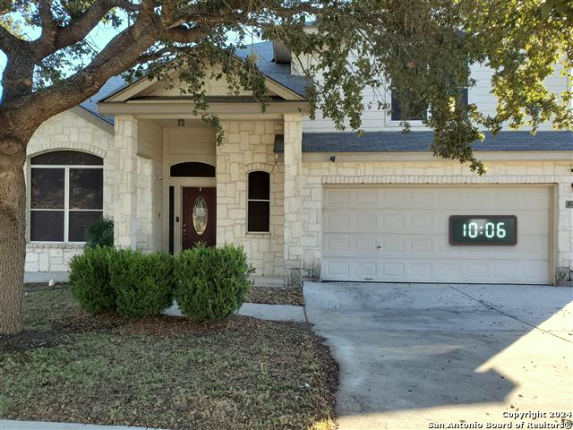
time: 10:06
